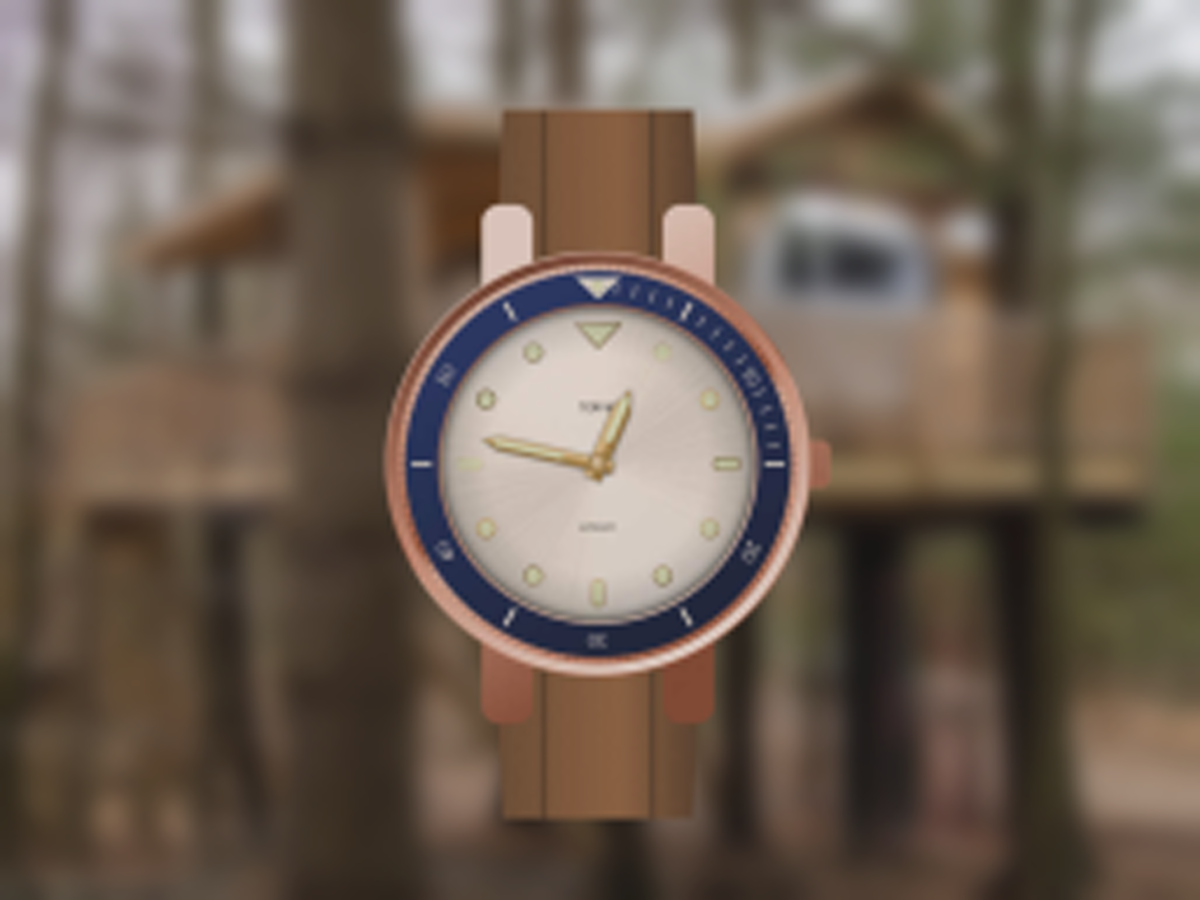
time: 12:47
